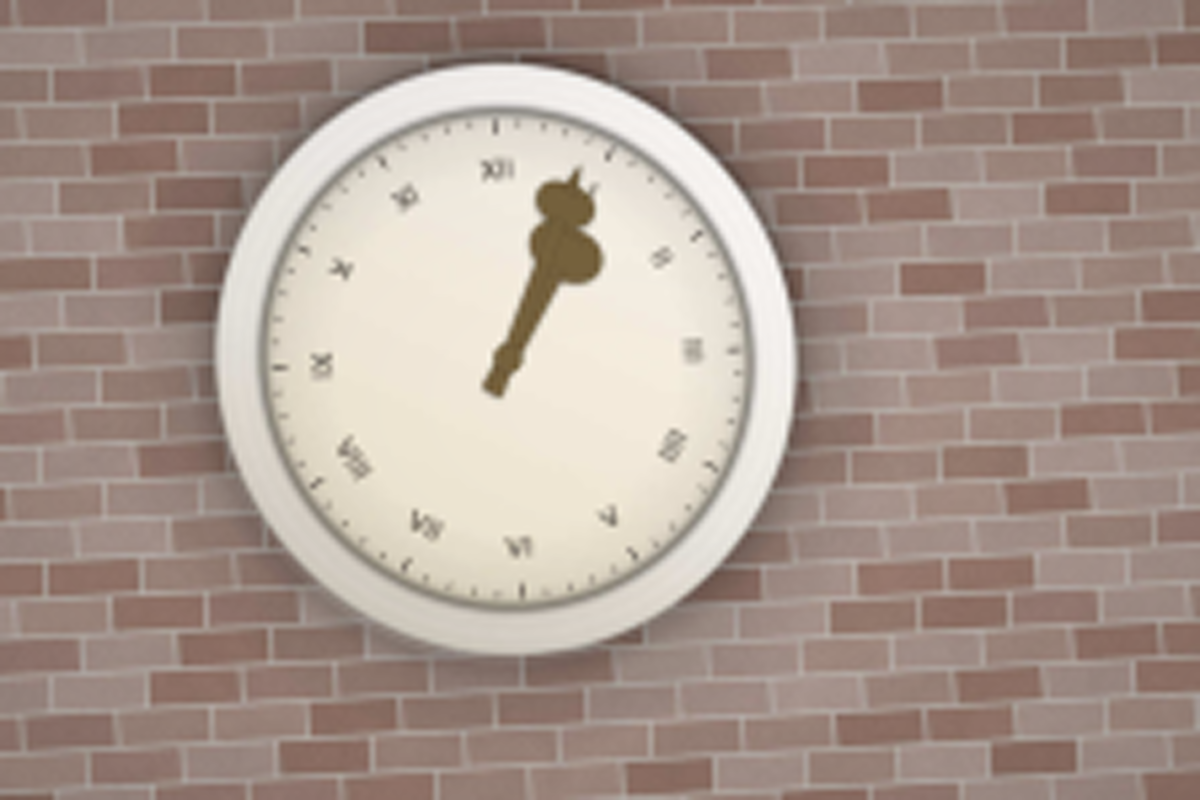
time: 1:04
